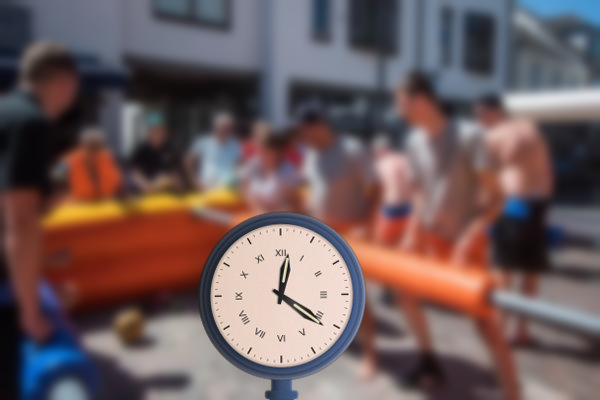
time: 12:21
